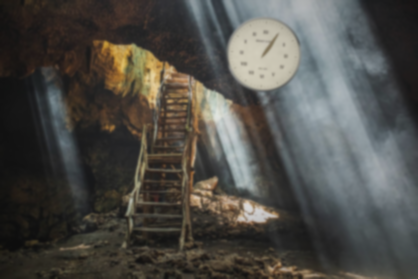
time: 1:05
